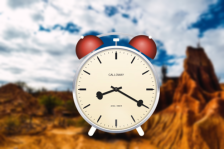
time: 8:20
